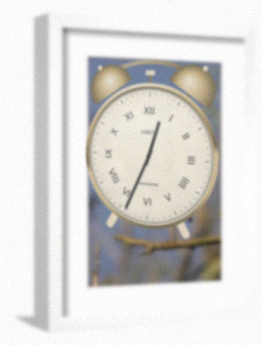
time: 12:34
